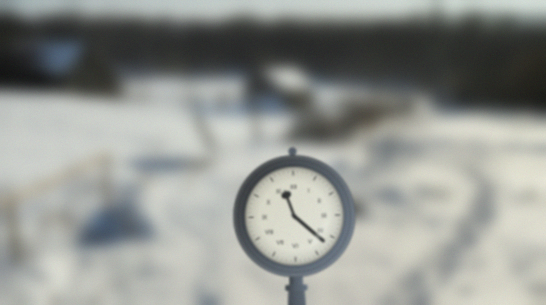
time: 11:22
